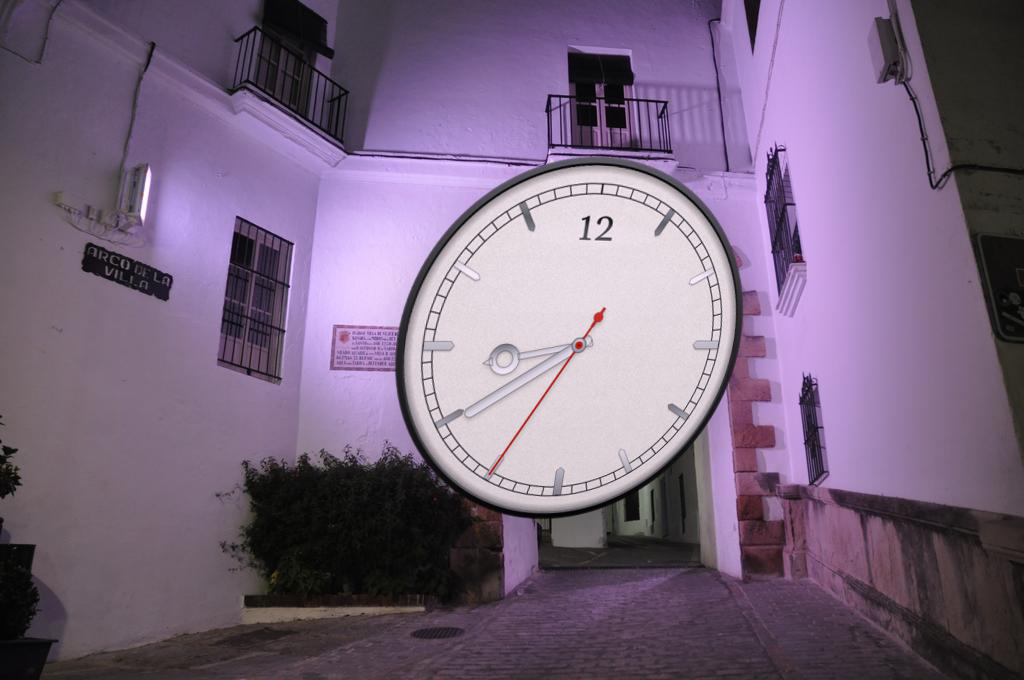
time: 8:39:35
